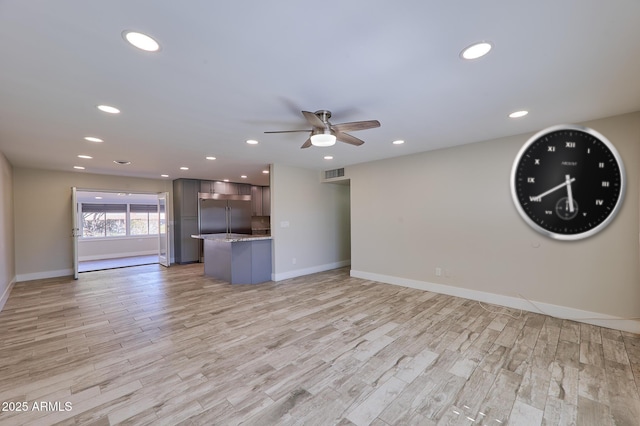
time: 5:40
